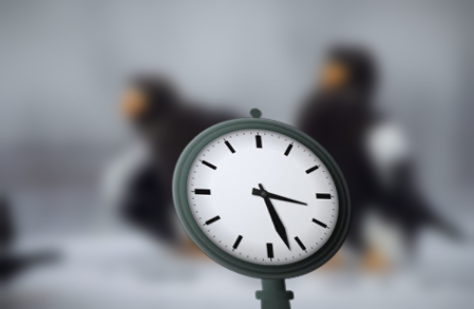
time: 3:27
